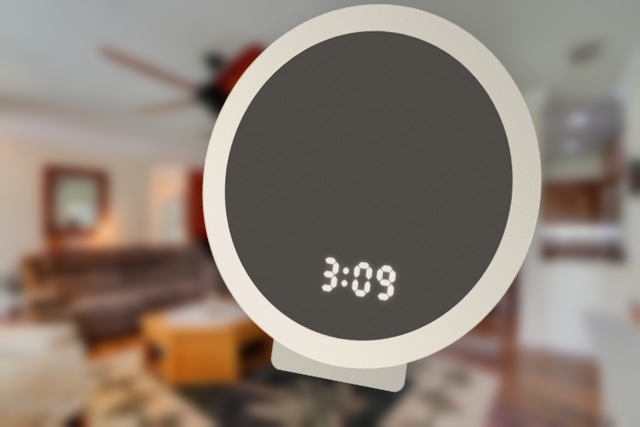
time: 3:09
